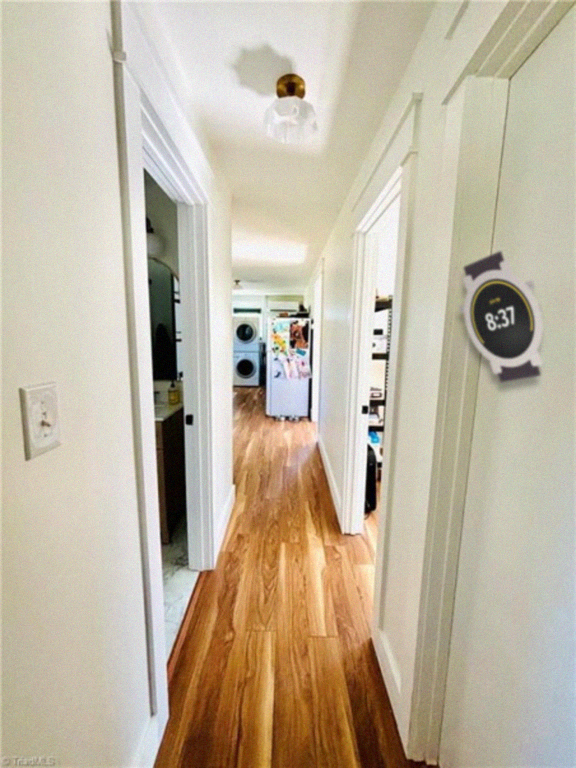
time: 8:37
